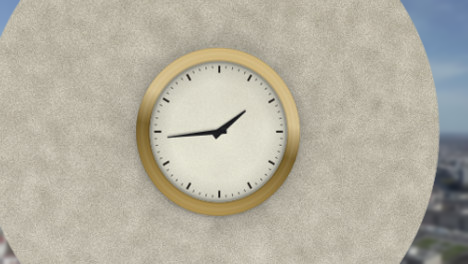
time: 1:44
